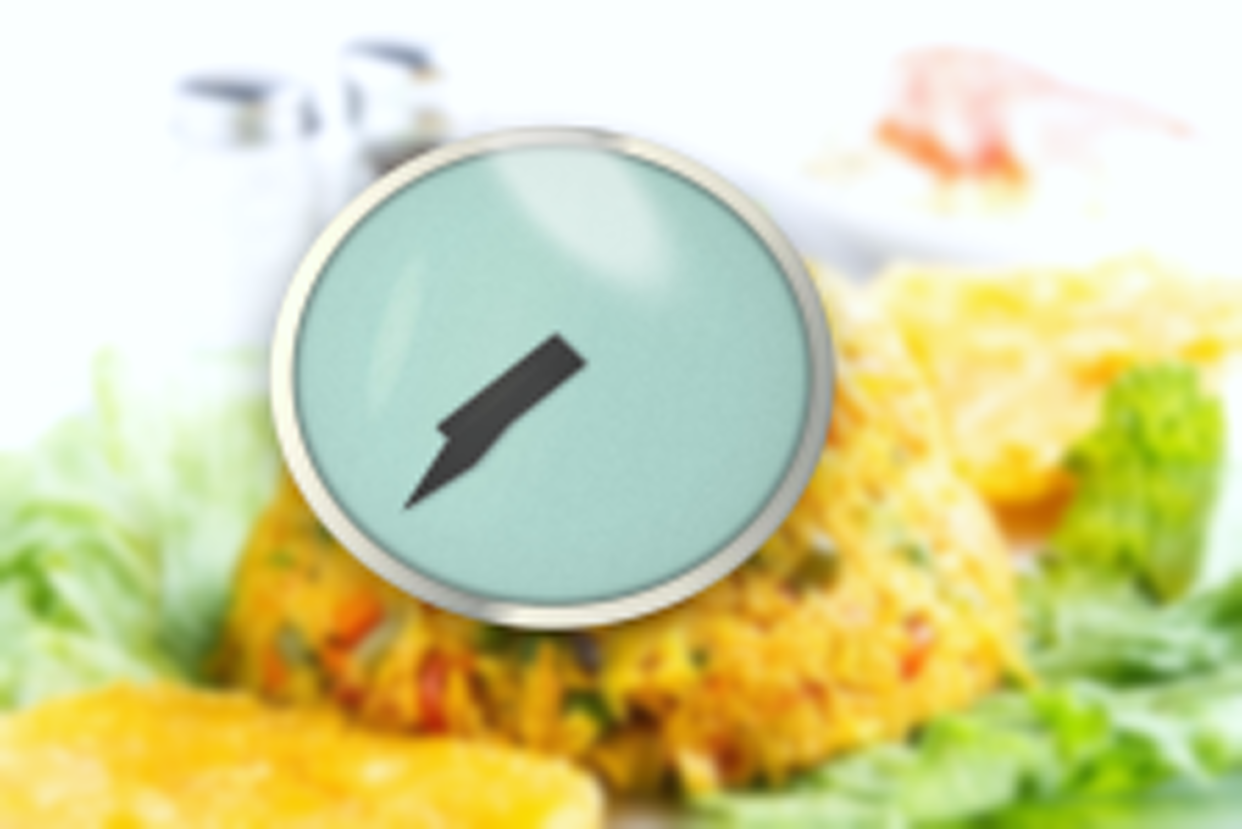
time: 7:37
